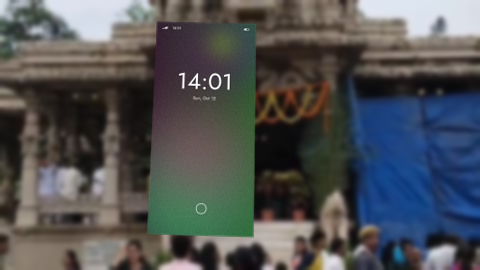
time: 14:01
